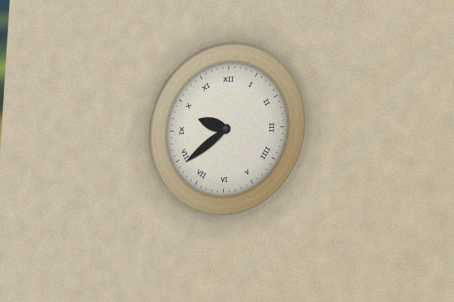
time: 9:39
